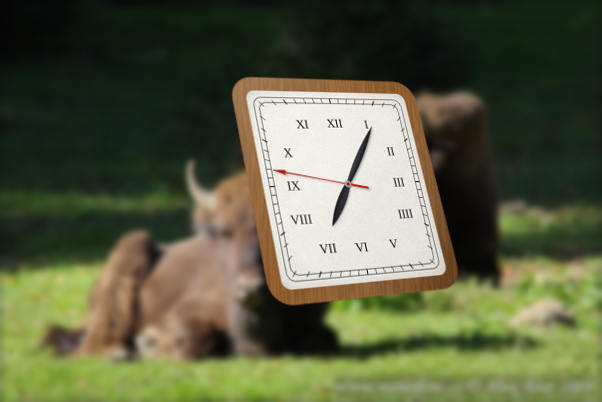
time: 7:05:47
